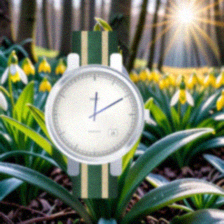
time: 12:10
